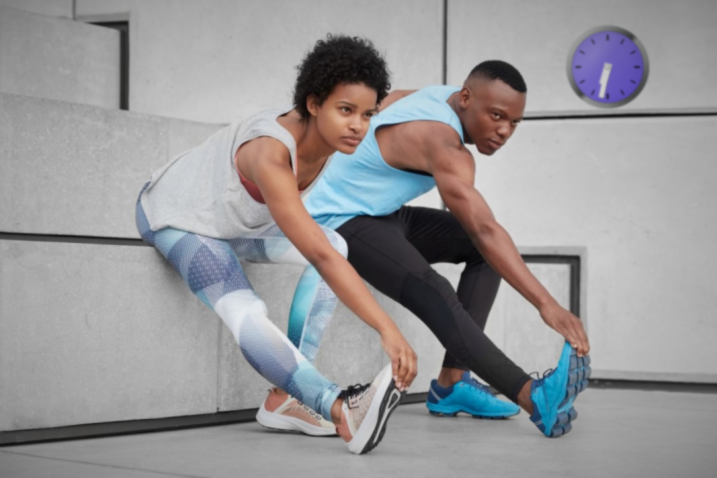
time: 6:32
